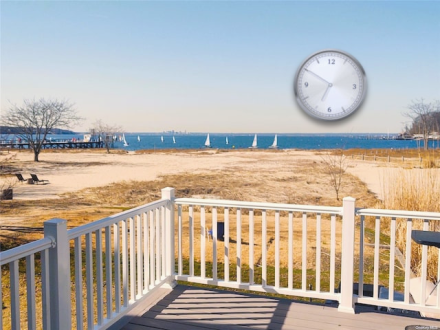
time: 6:50
